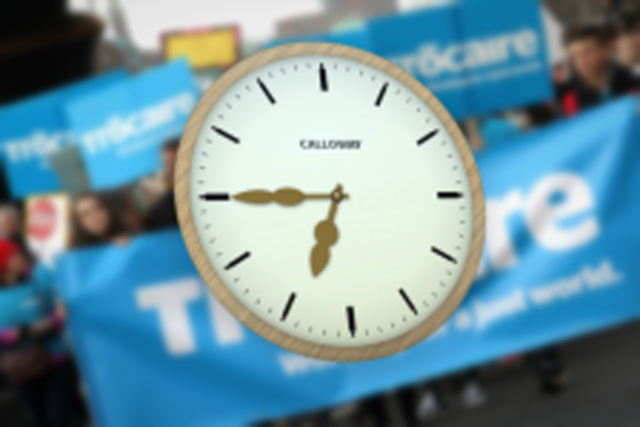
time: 6:45
